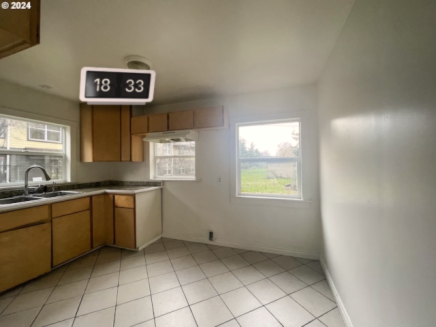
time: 18:33
